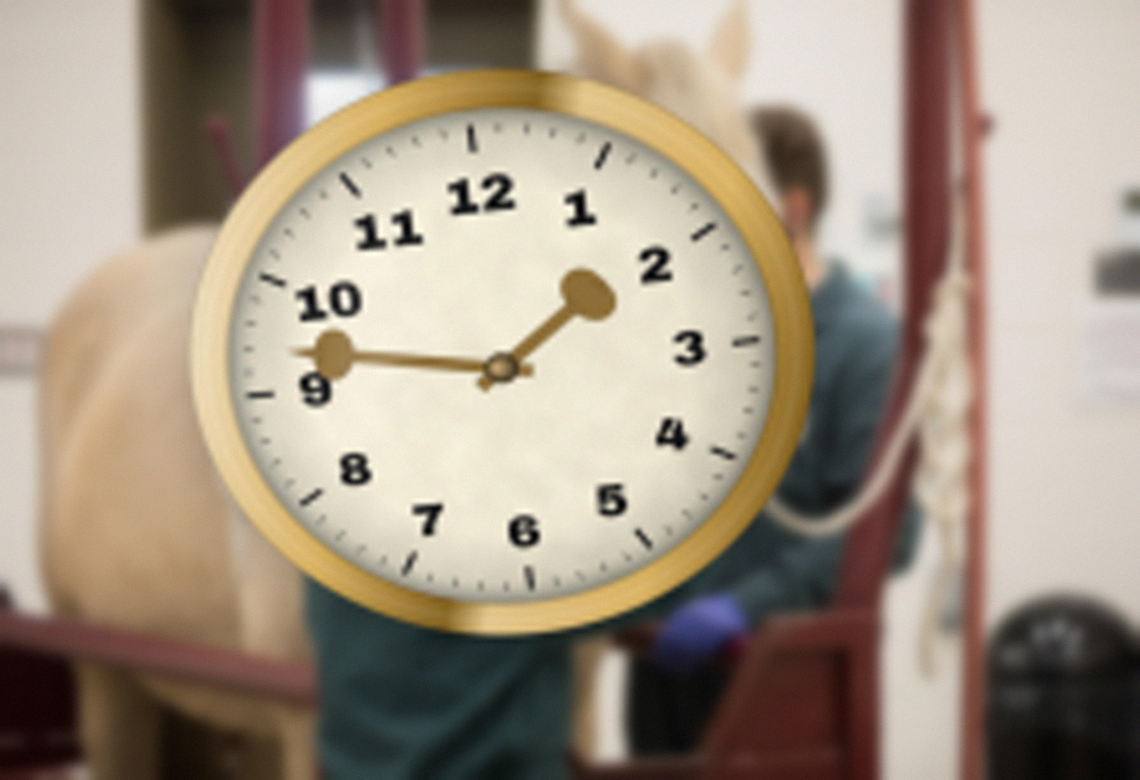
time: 1:47
